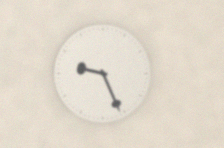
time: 9:26
